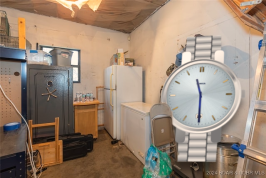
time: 11:30
